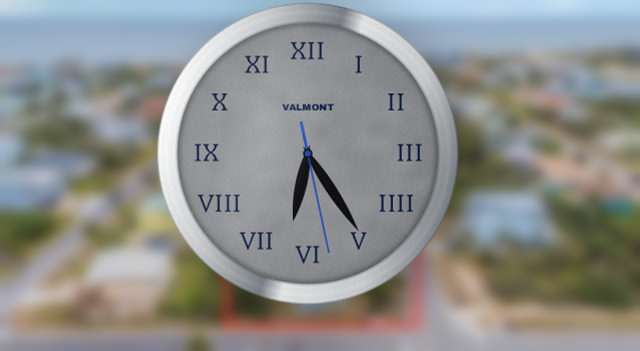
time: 6:24:28
